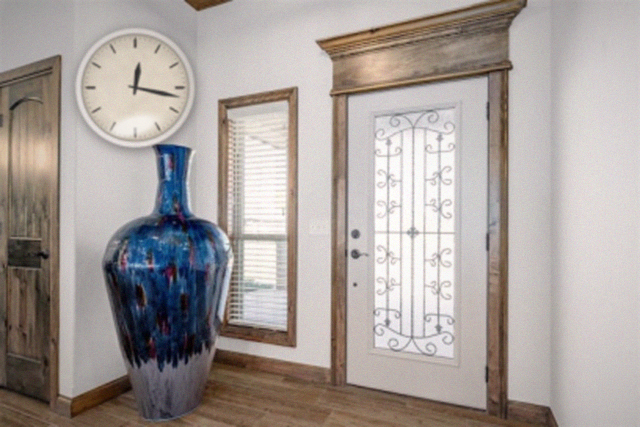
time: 12:17
